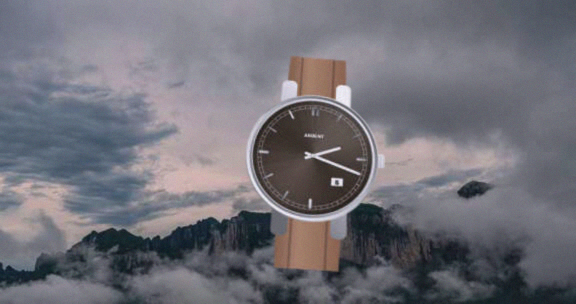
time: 2:18
